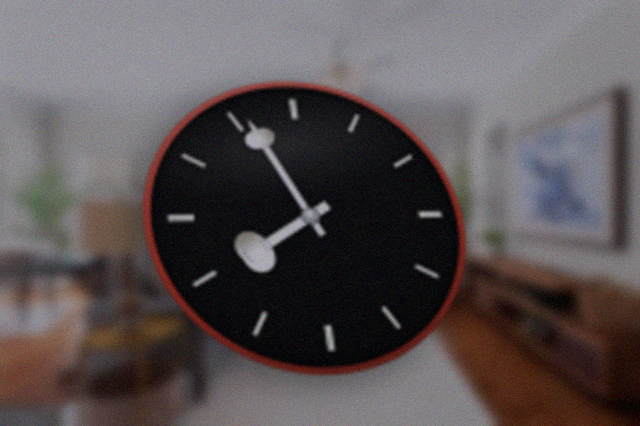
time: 7:56
